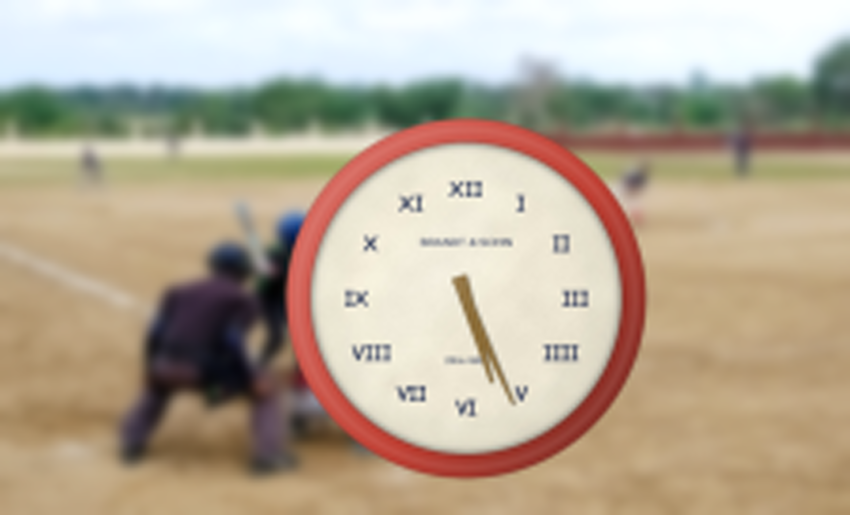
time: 5:26
